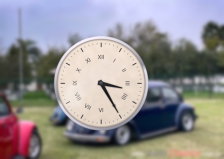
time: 3:25
